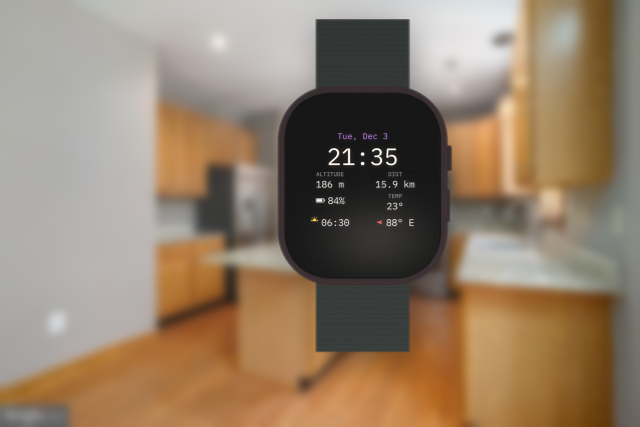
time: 21:35
